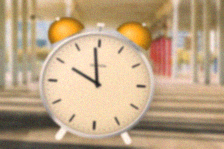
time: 9:59
